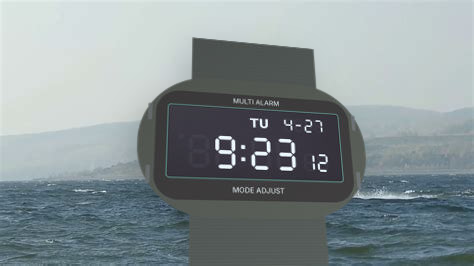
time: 9:23:12
